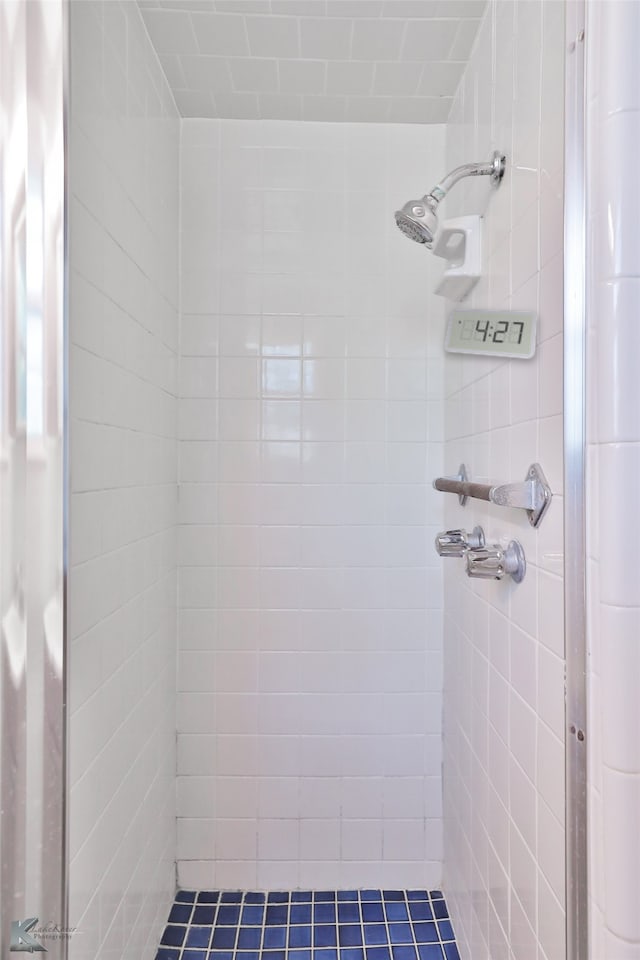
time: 4:27
